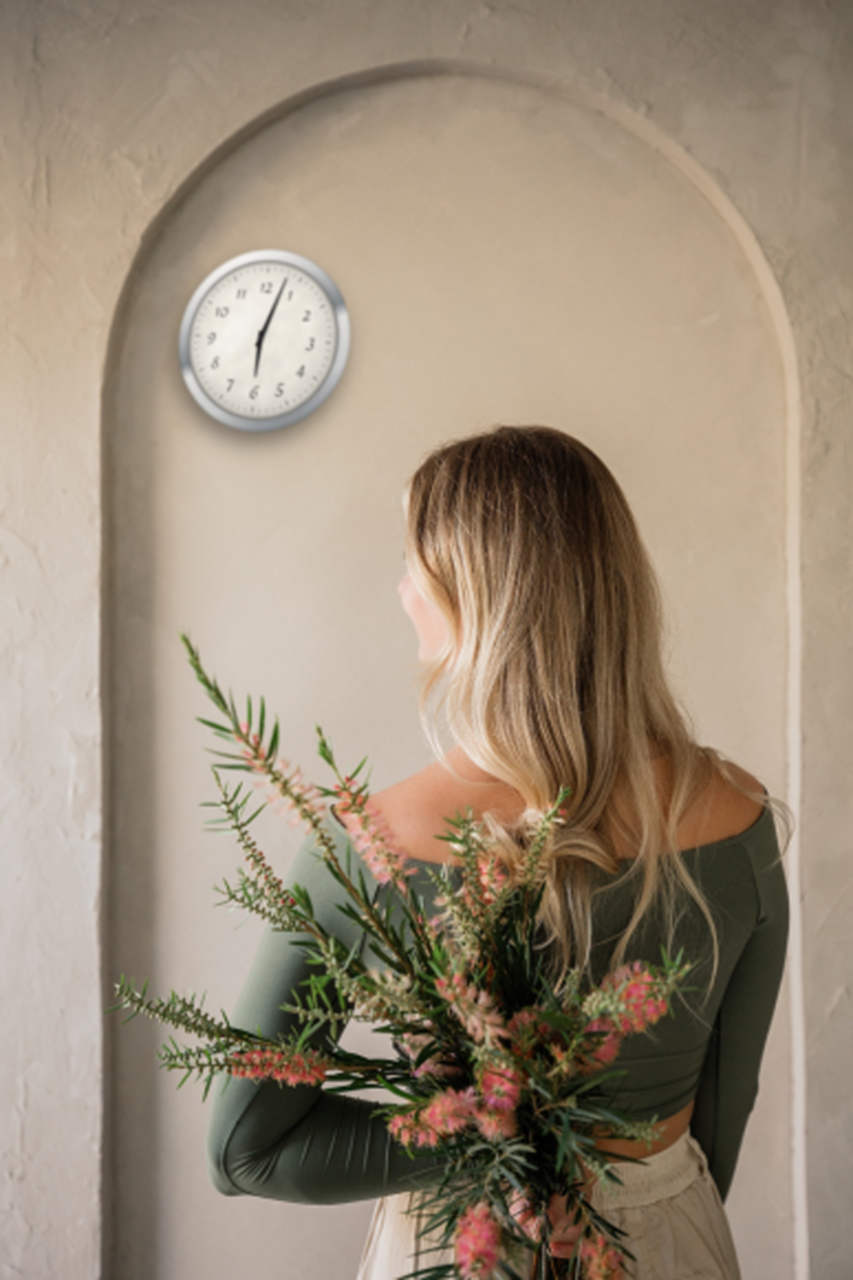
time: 6:03
